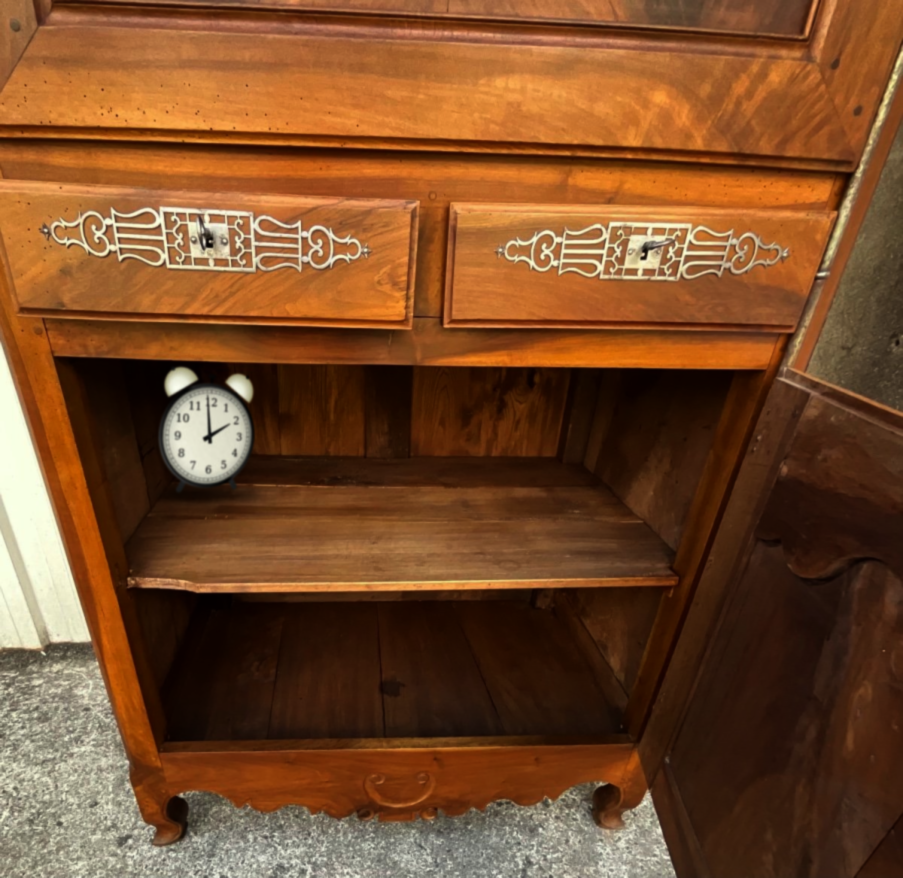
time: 1:59
